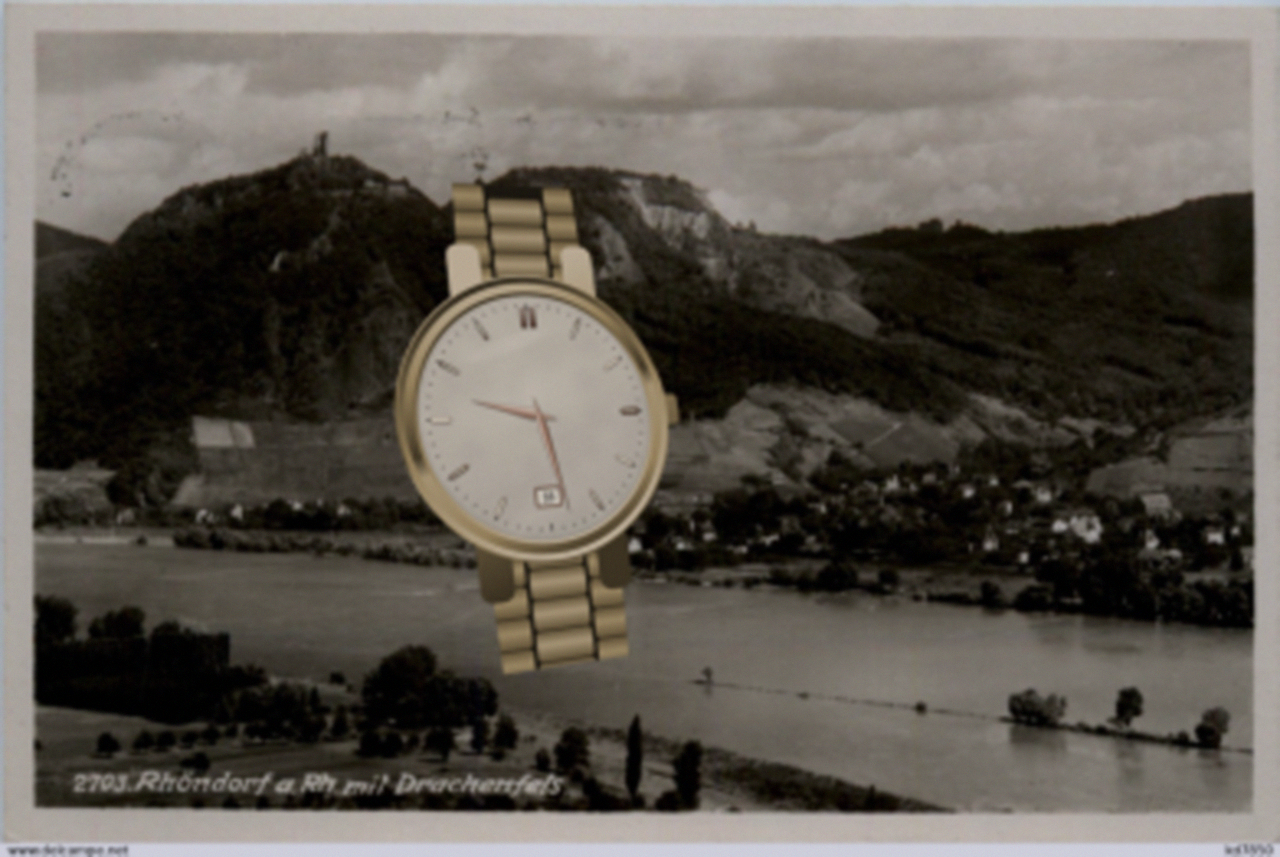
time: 9:28
